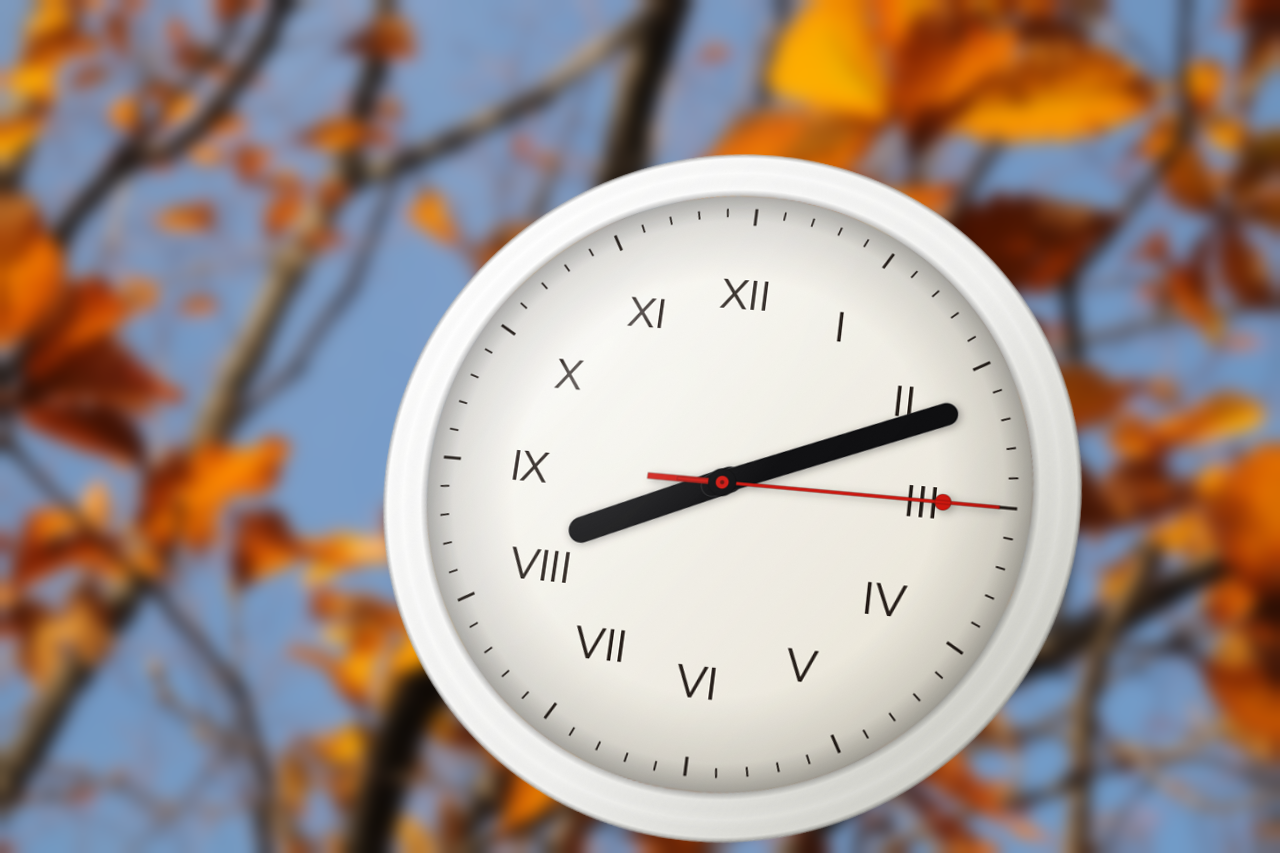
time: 8:11:15
